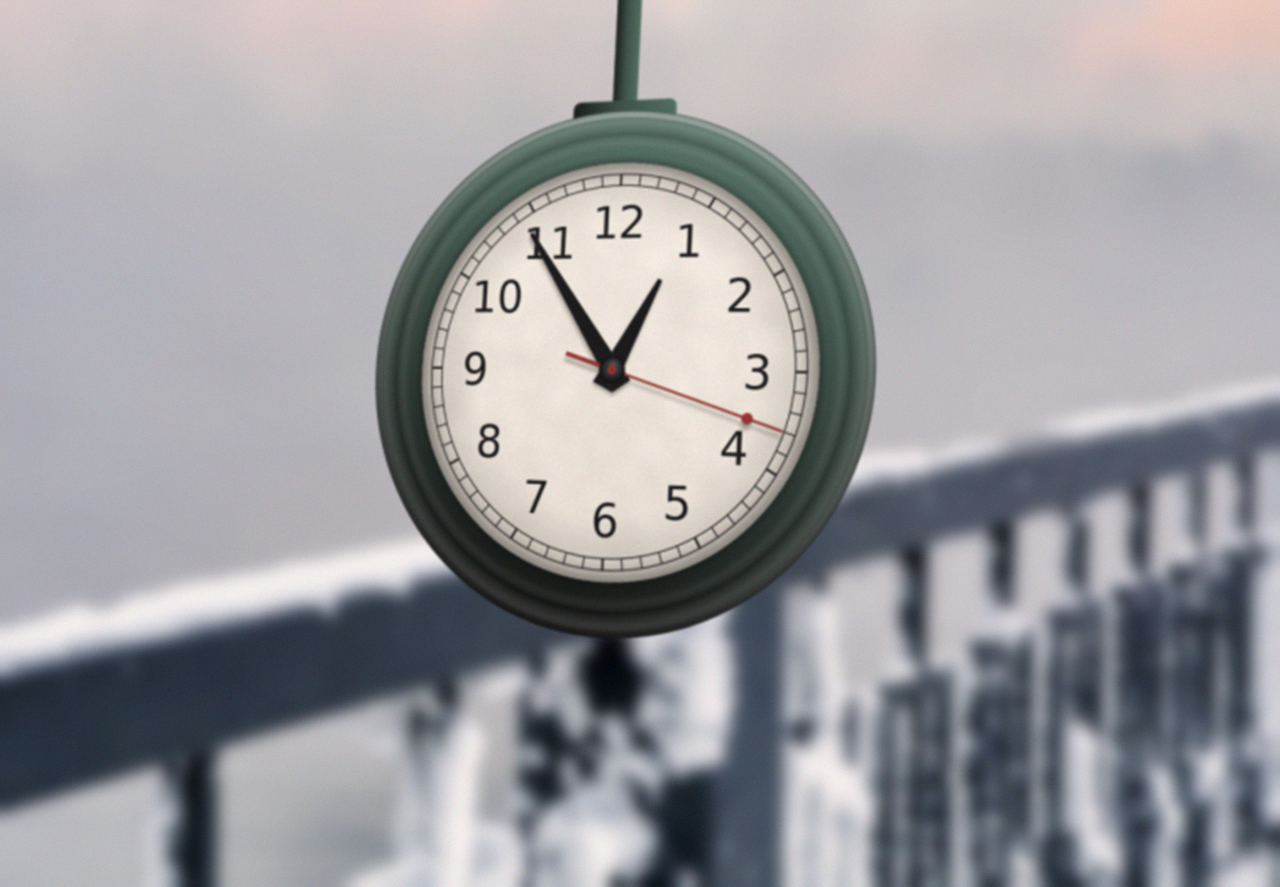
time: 12:54:18
